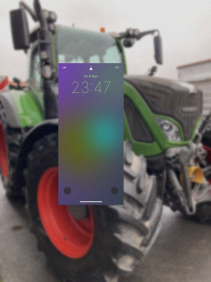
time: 23:47
